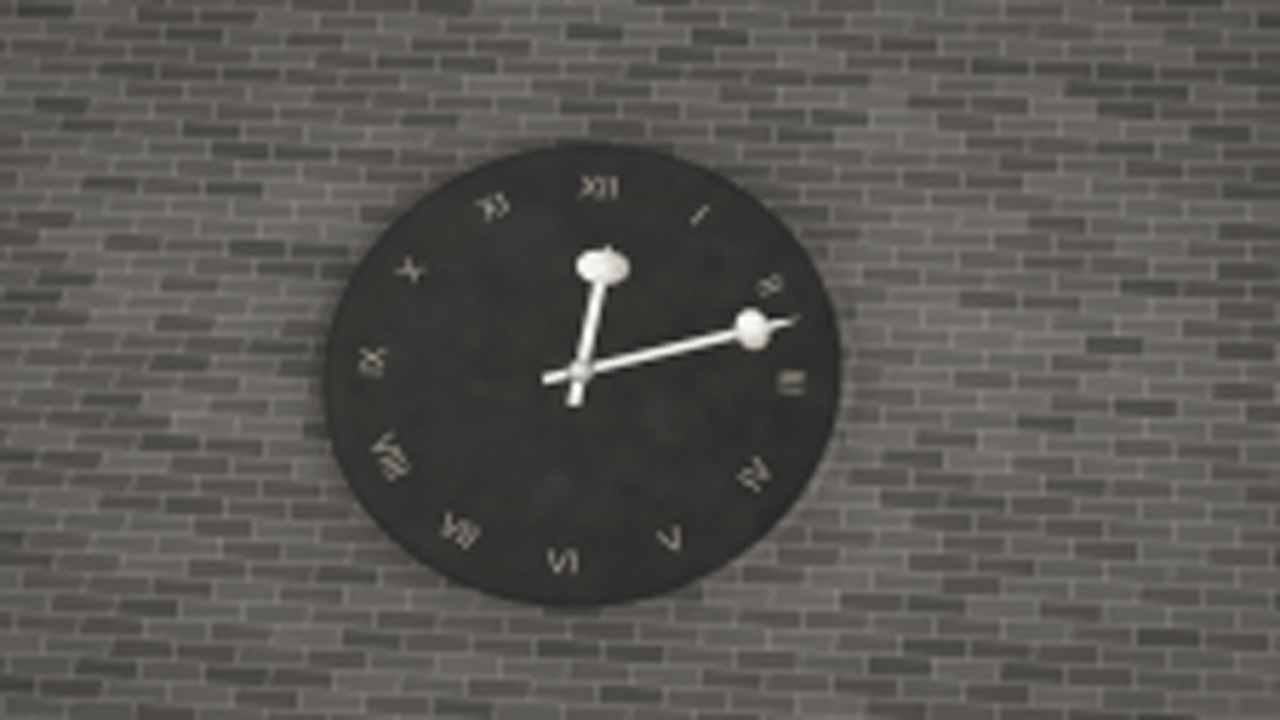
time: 12:12
